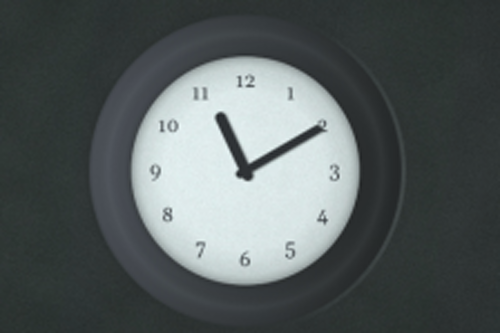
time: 11:10
